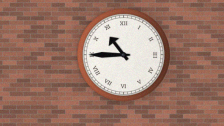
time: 10:45
